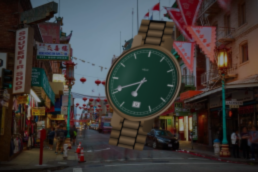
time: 6:41
